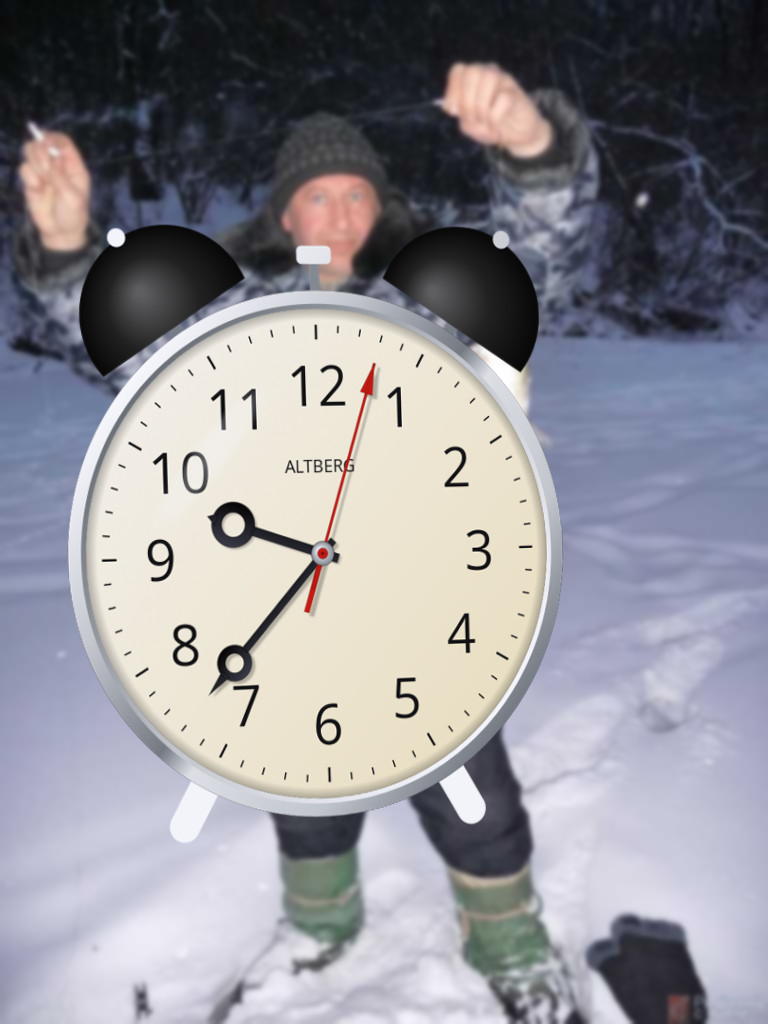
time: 9:37:03
